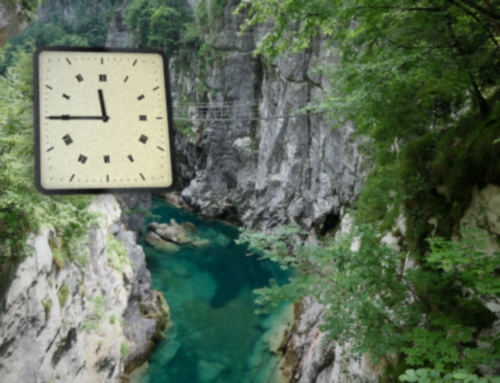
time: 11:45
